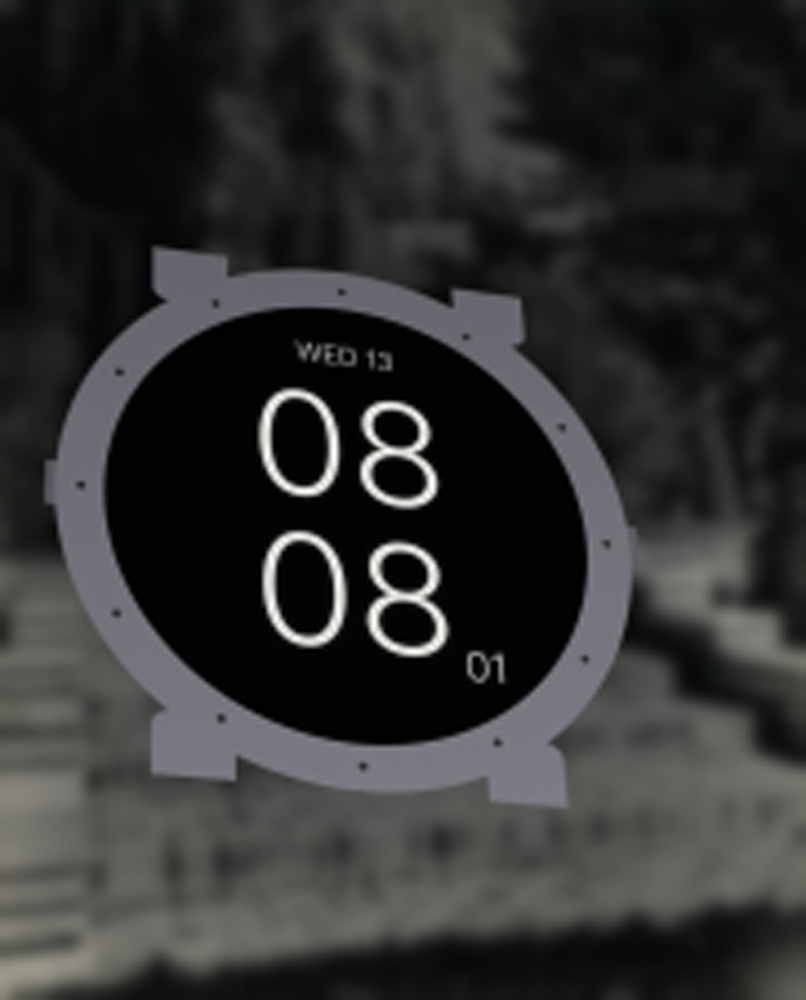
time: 8:08:01
